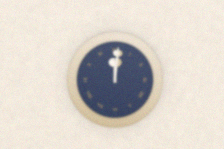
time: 12:01
